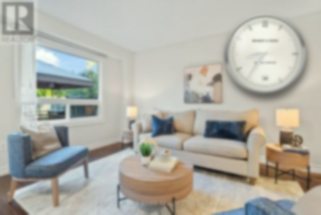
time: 8:36
